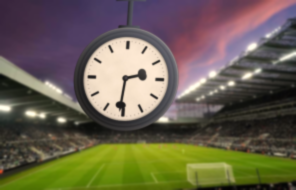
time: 2:31
